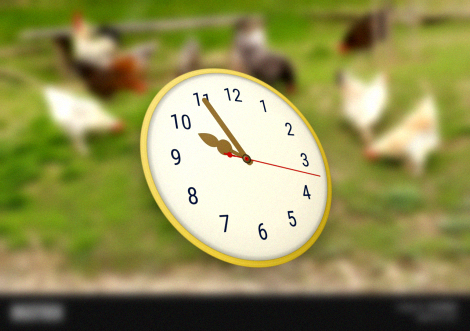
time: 9:55:17
